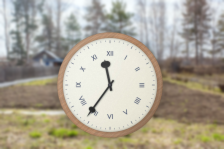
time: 11:36
